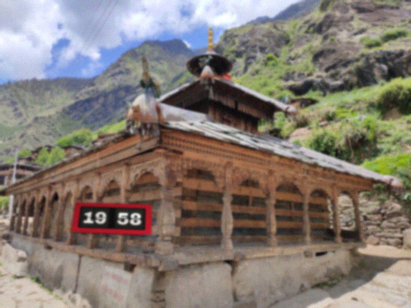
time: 19:58
